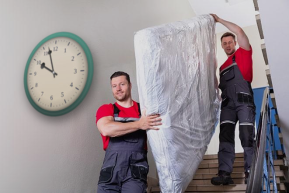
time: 9:57
